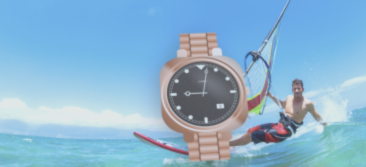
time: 9:02
